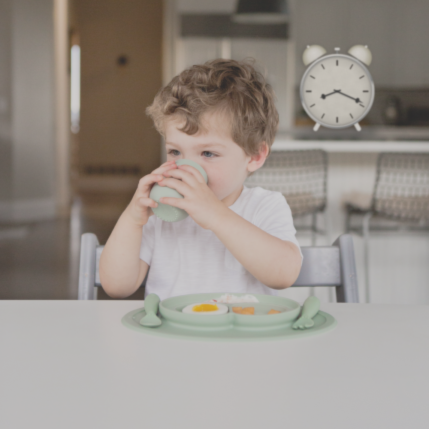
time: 8:19
